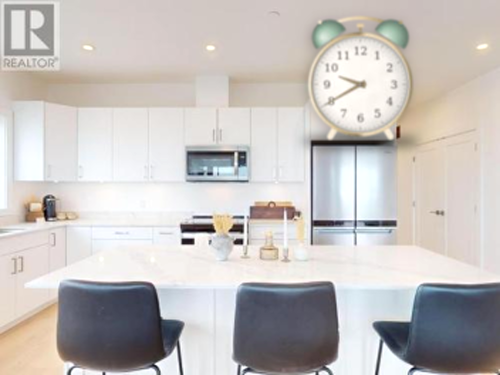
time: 9:40
